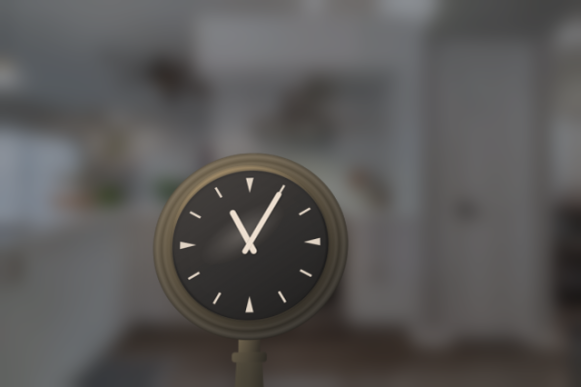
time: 11:05
